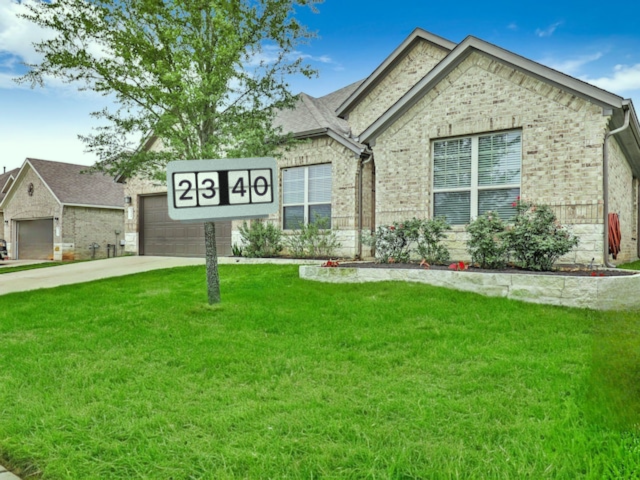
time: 23:40
